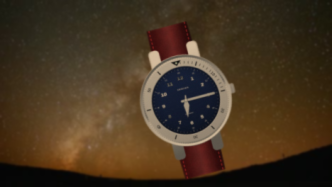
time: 6:15
